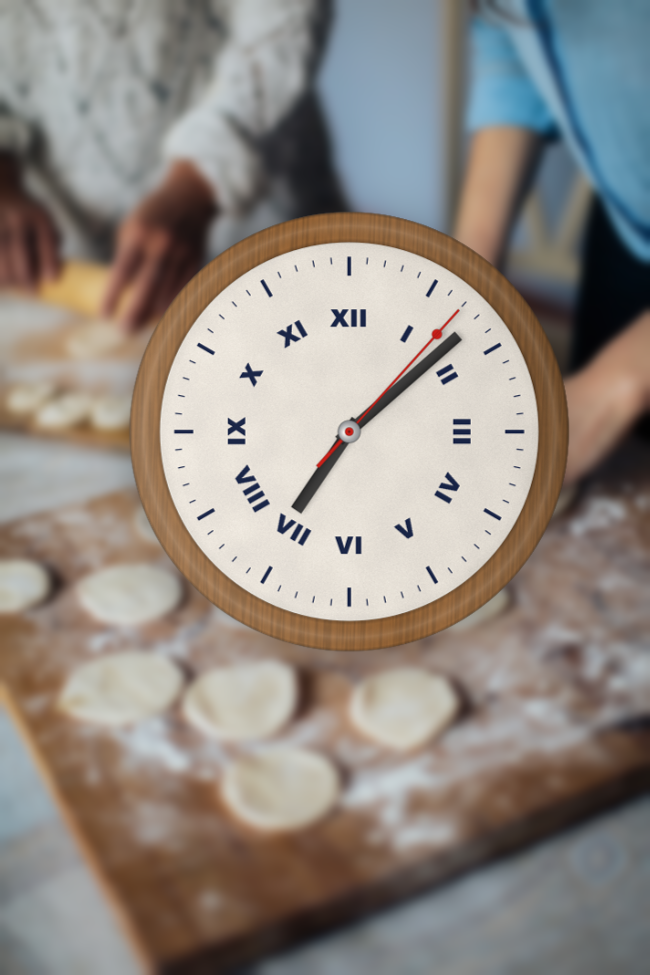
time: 7:08:07
